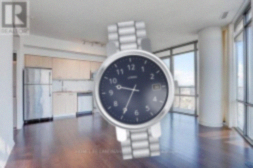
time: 9:35
